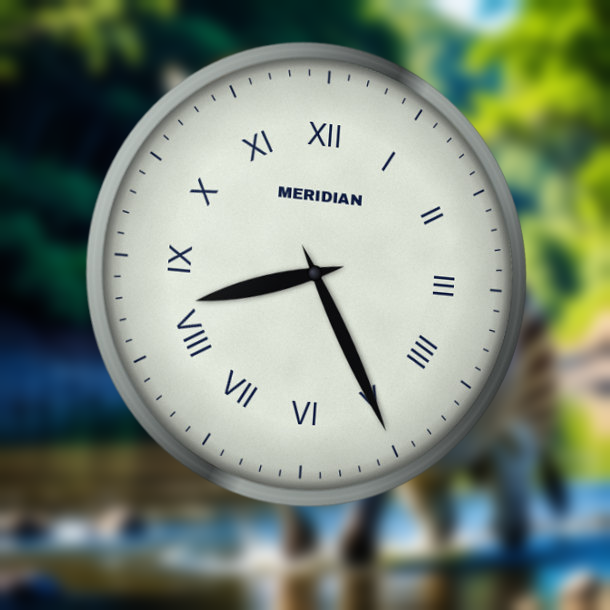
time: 8:25
